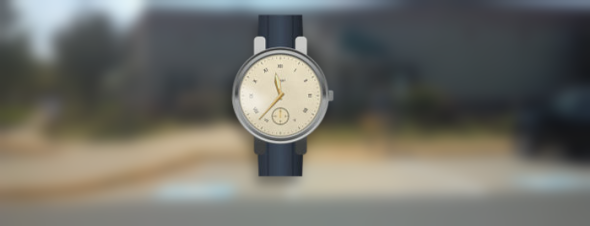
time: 11:37
